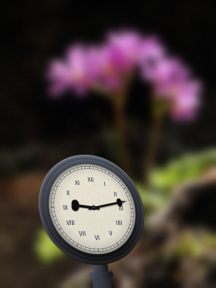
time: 9:13
